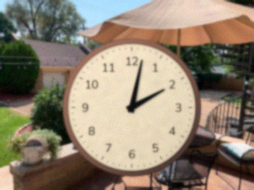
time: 2:02
